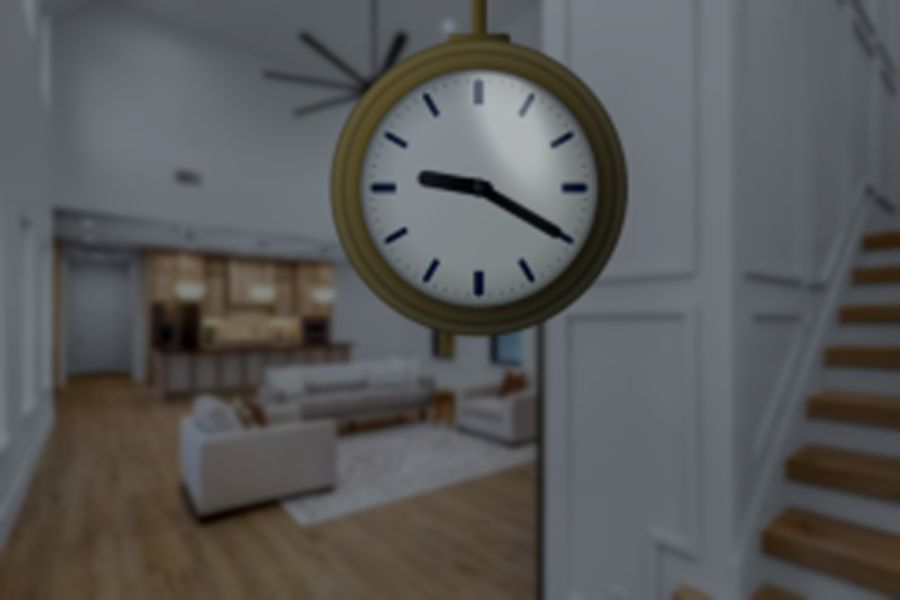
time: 9:20
